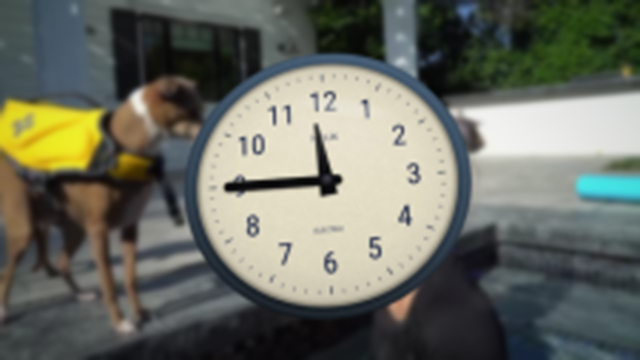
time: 11:45
